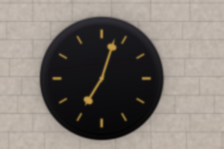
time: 7:03
